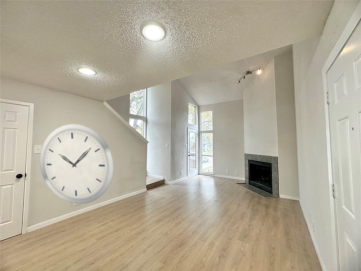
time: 10:08
